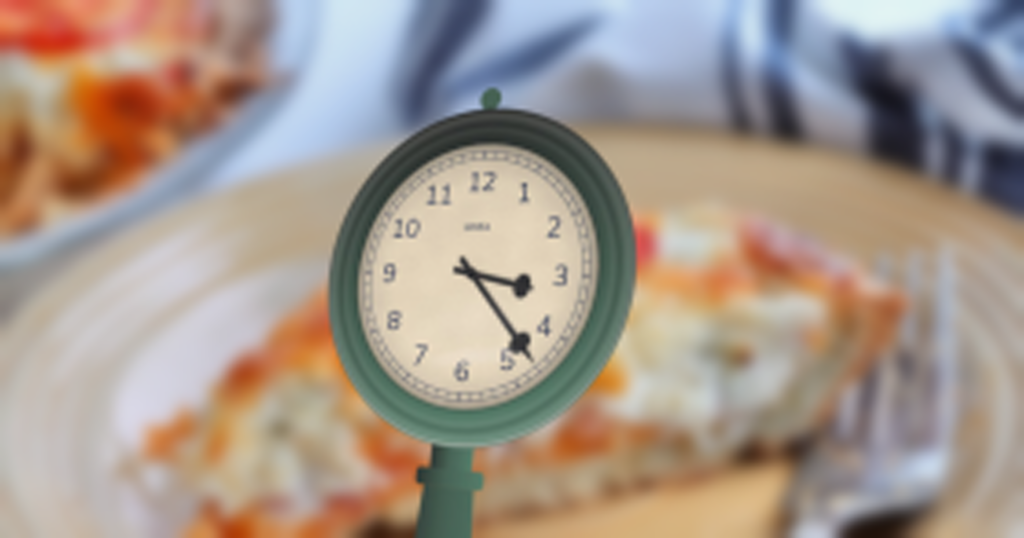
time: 3:23
